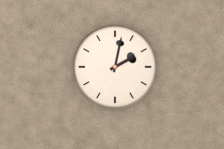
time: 2:02
